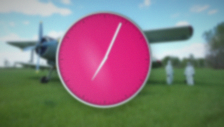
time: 7:04
